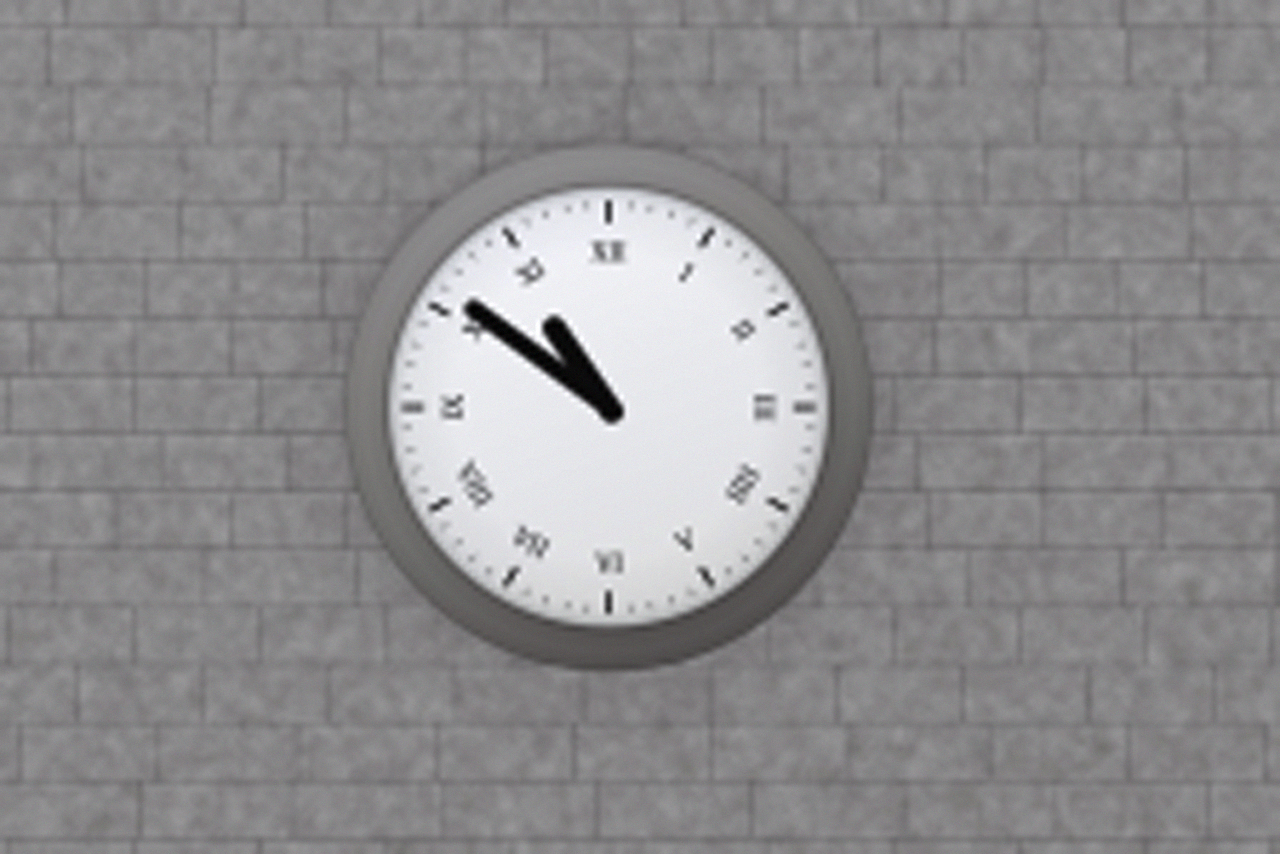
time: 10:51
